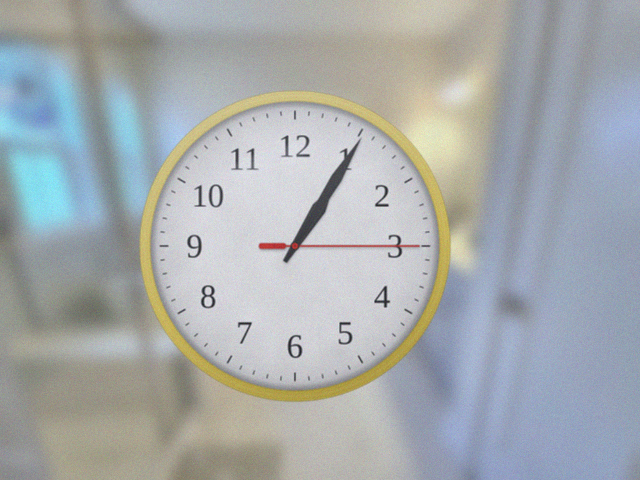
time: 1:05:15
